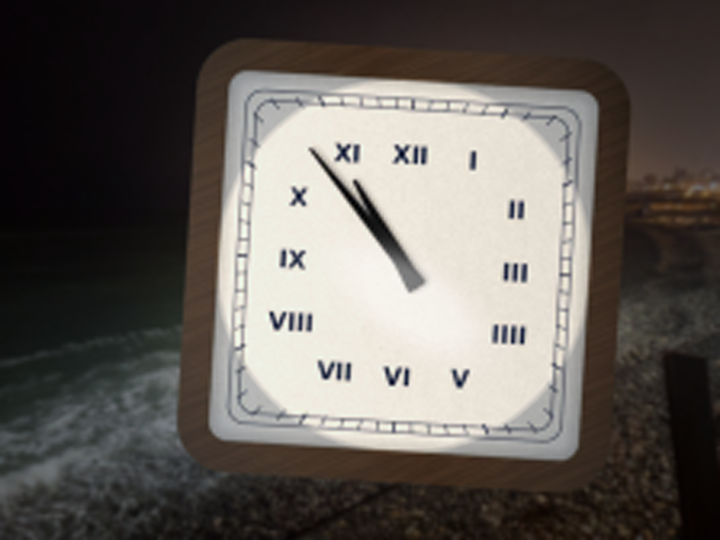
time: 10:53
